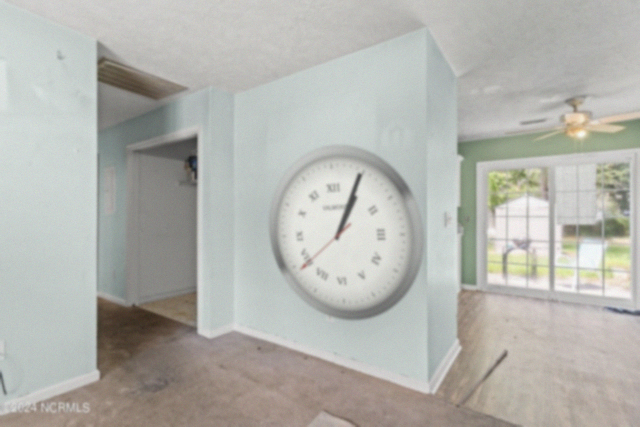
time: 1:04:39
